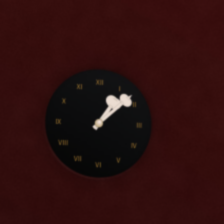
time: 1:08
